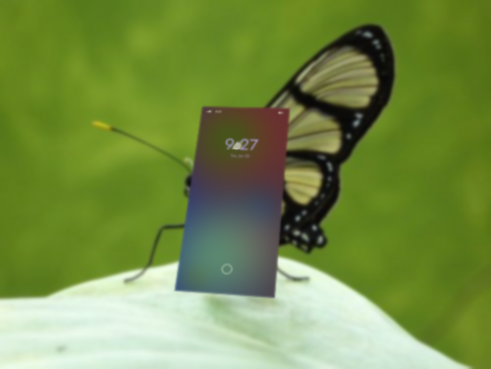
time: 9:27
